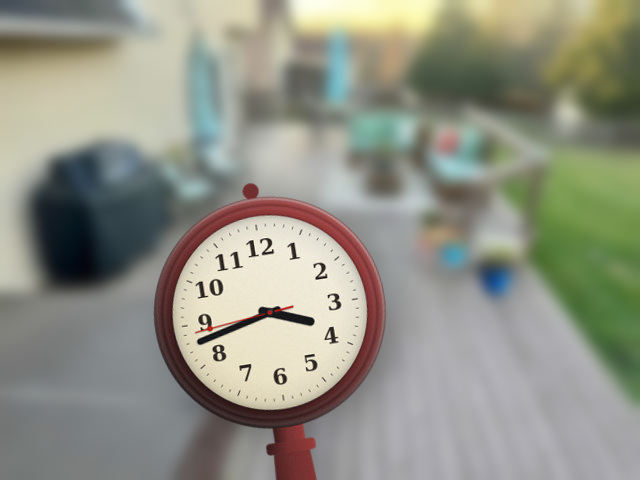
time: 3:42:44
